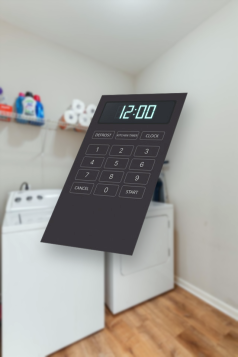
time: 12:00
